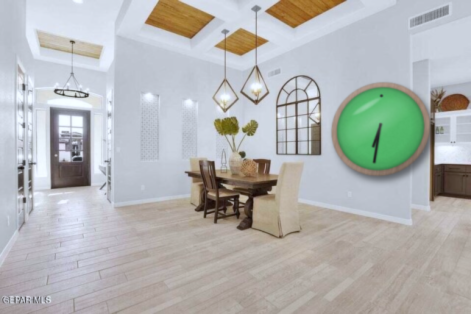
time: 6:31
